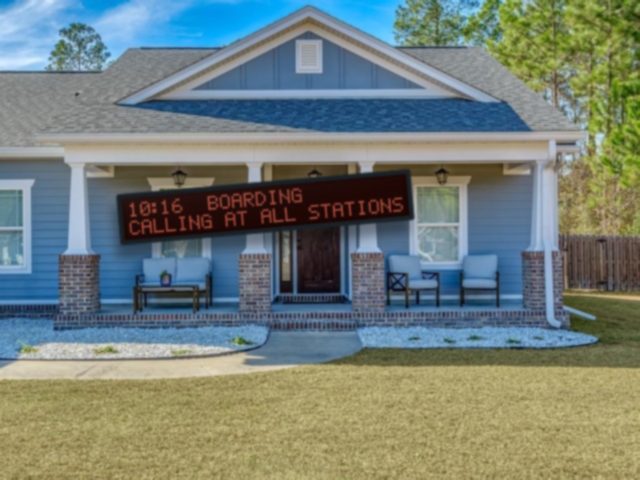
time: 10:16
